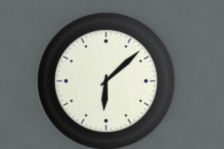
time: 6:08
